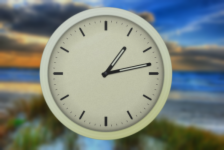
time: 1:13
